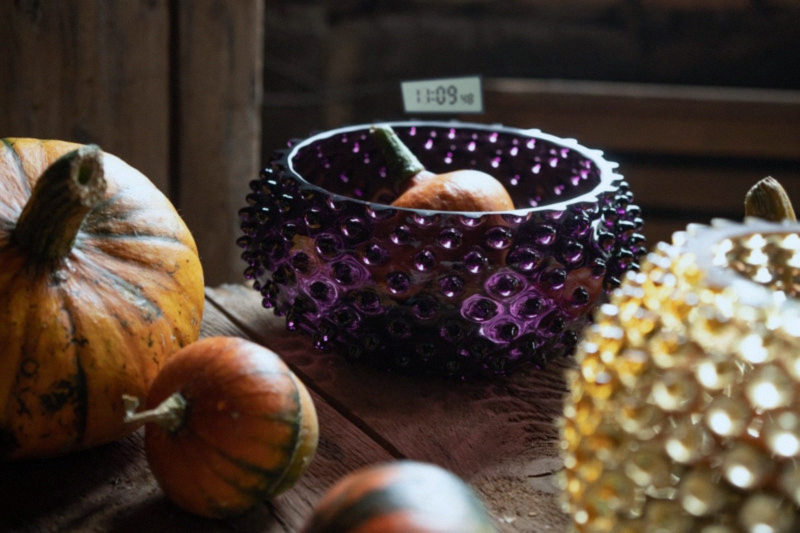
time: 11:09
